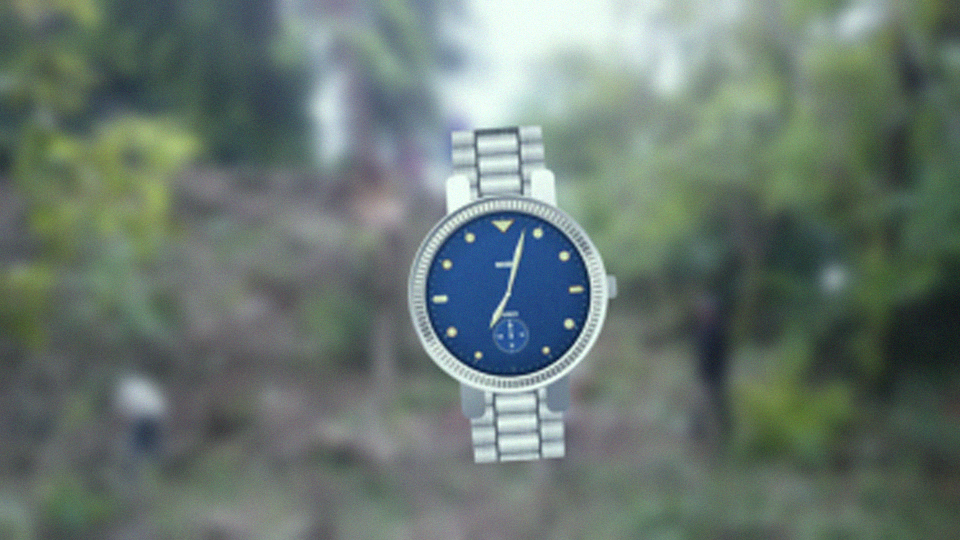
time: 7:03
